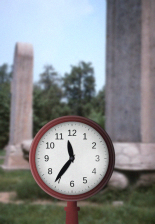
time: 11:36
